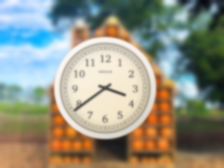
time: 3:39
